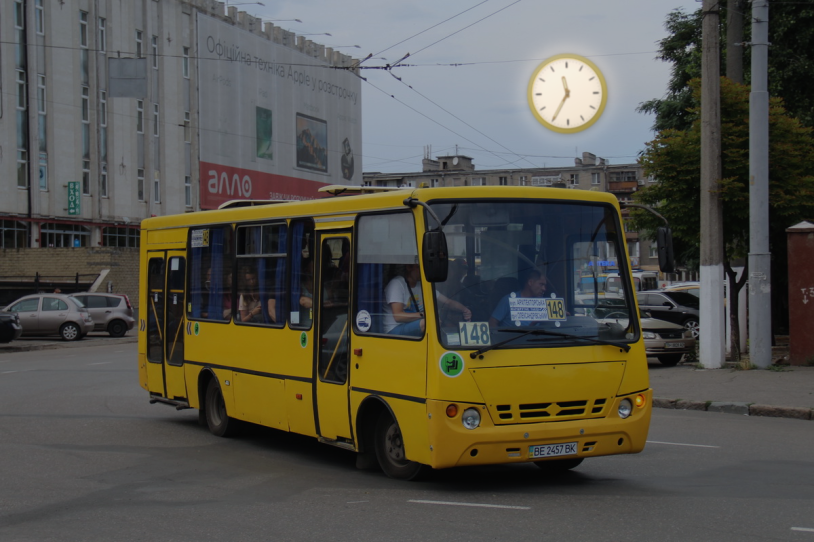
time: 11:35
